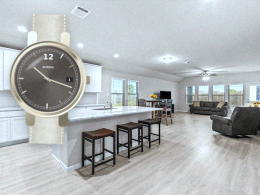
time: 10:18
